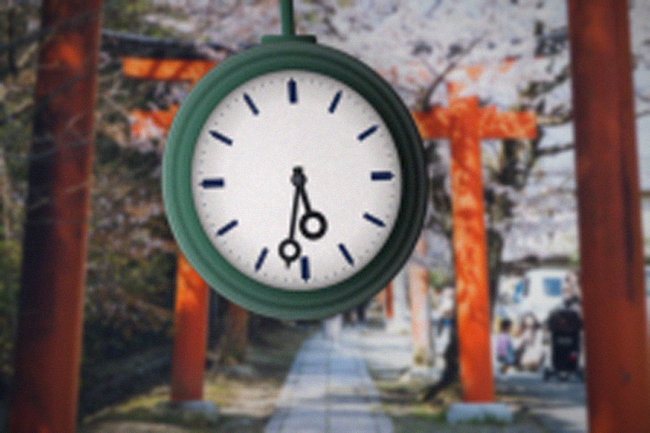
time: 5:32
